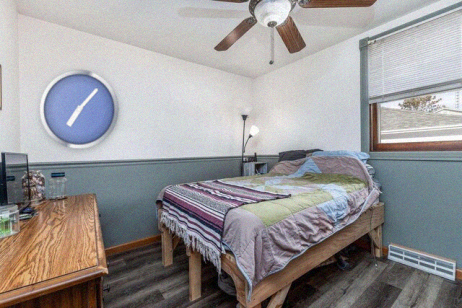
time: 7:07
